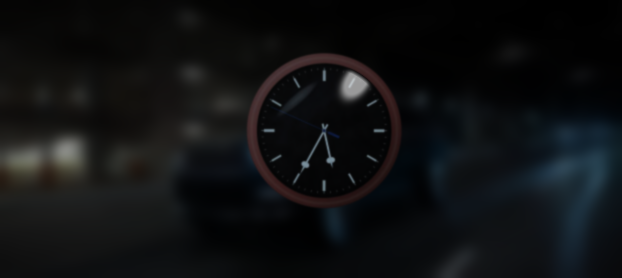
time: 5:34:49
